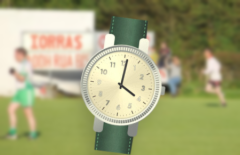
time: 4:01
